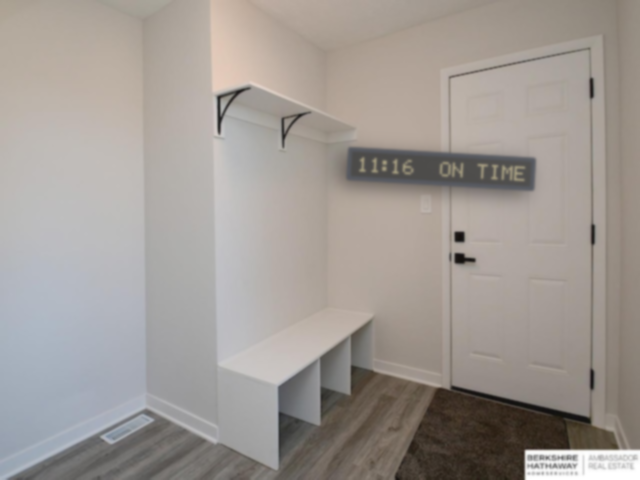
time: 11:16
